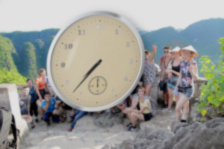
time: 7:37
